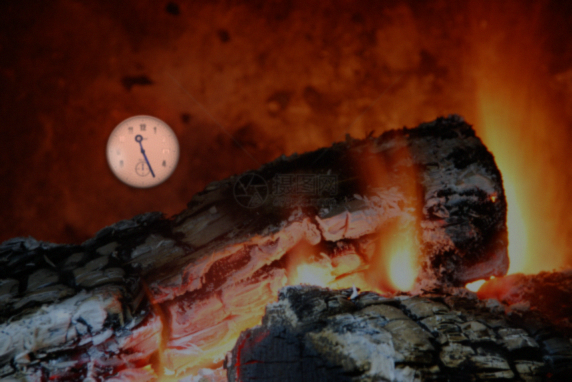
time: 11:26
